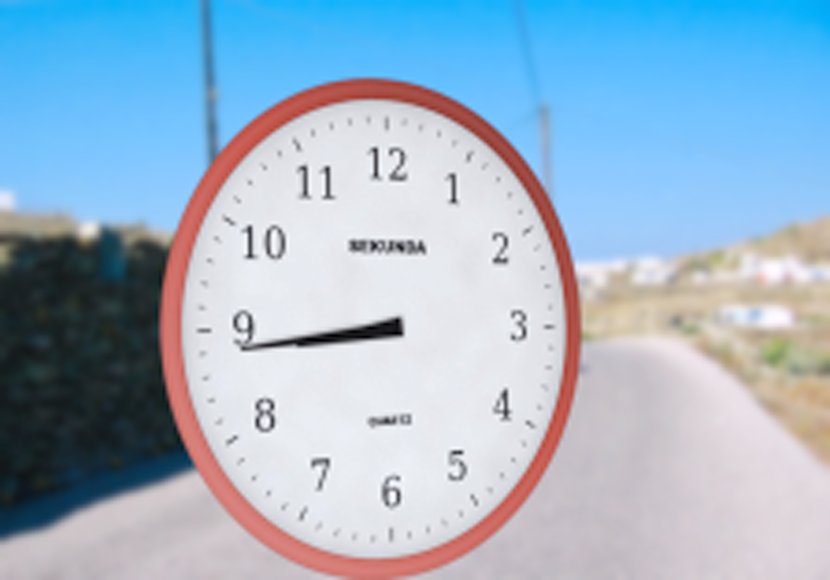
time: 8:44
